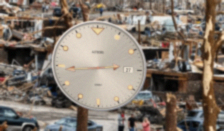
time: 2:44
